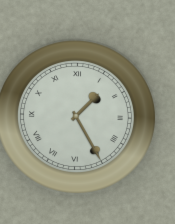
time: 1:25
